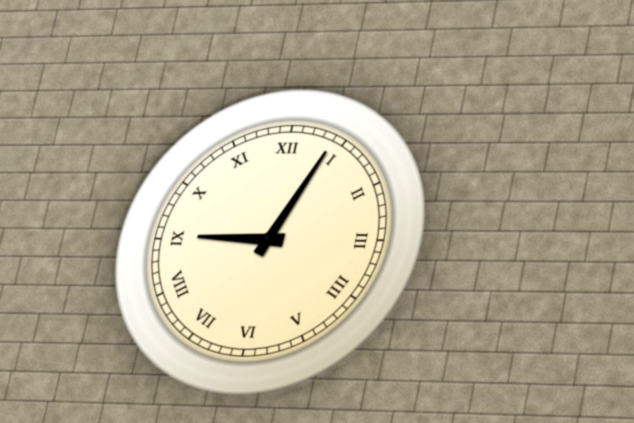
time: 9:04
